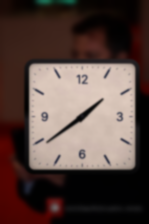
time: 1:39
